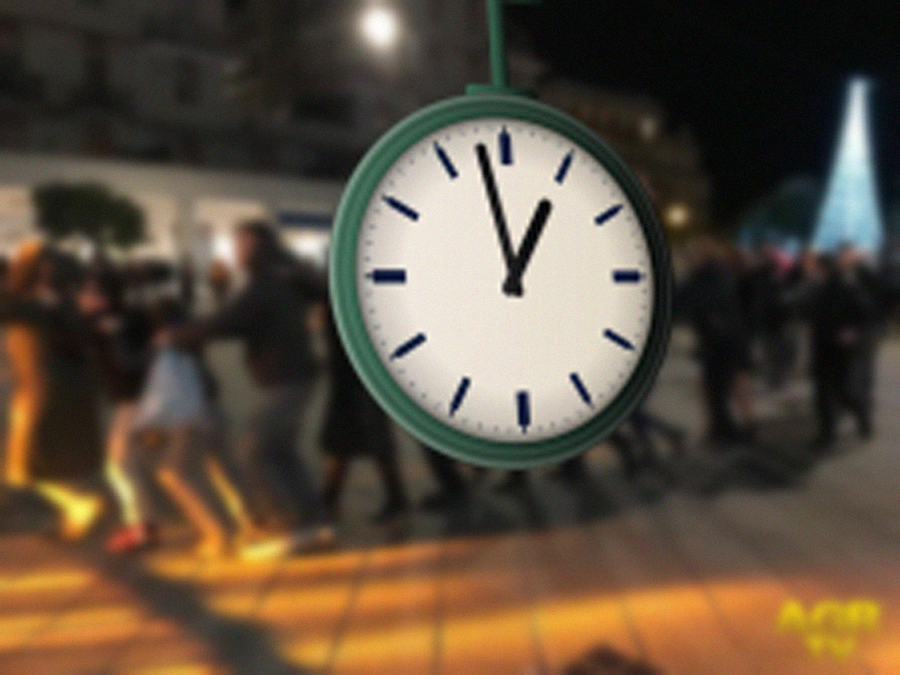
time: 12:58
